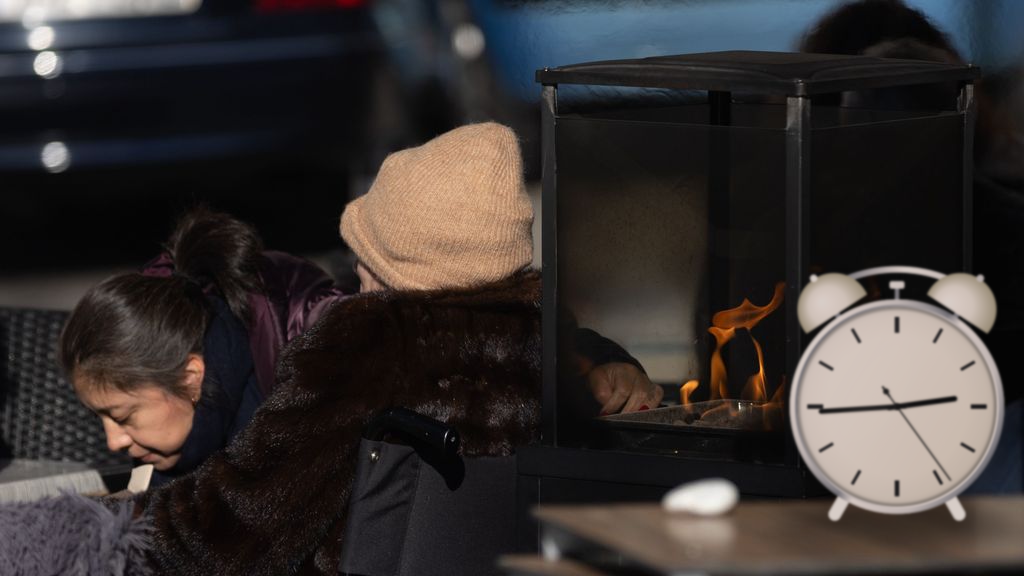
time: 2:44:24
